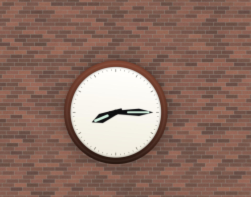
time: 8:15
